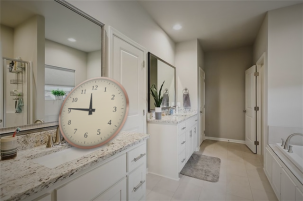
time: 11:46
